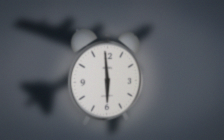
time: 5:59
